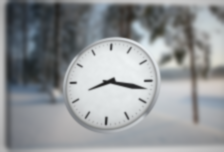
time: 8:17
